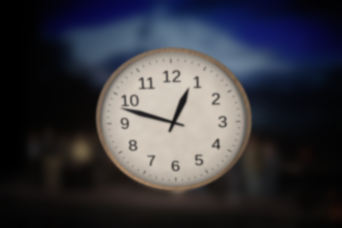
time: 12:48
